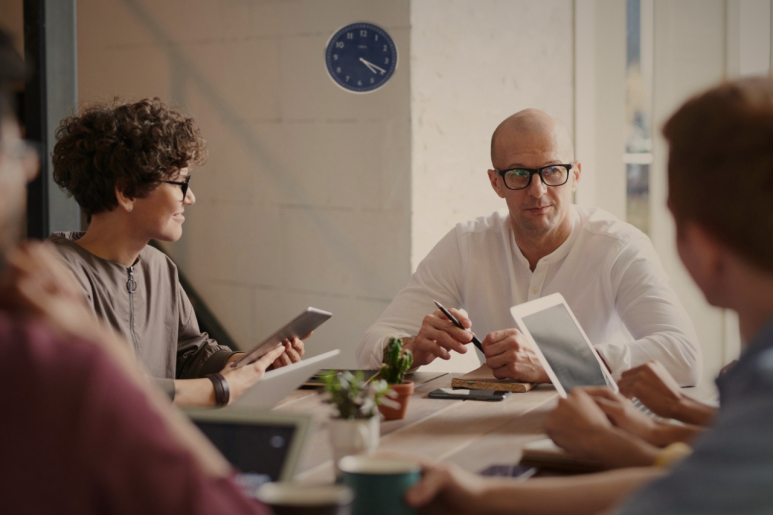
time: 4:19
